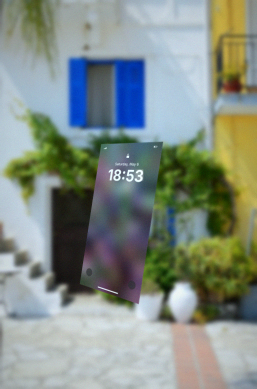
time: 18:53
